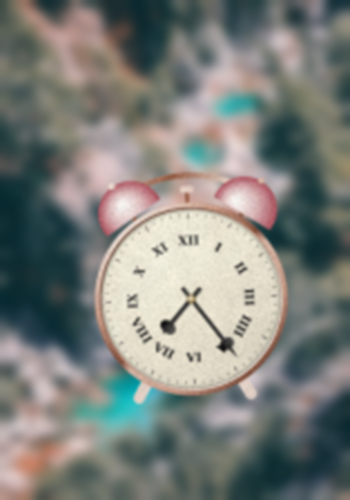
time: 7:24
